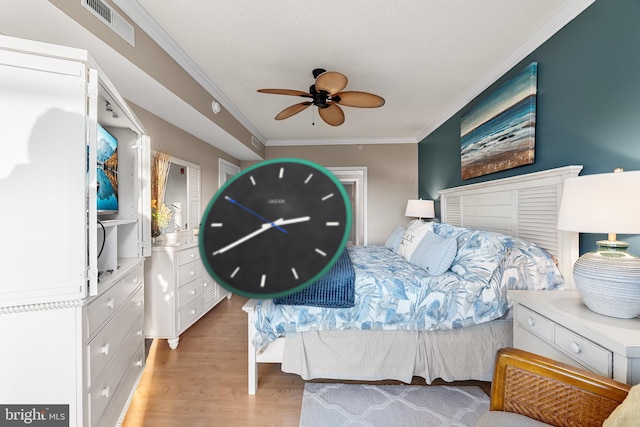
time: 2:39:50
